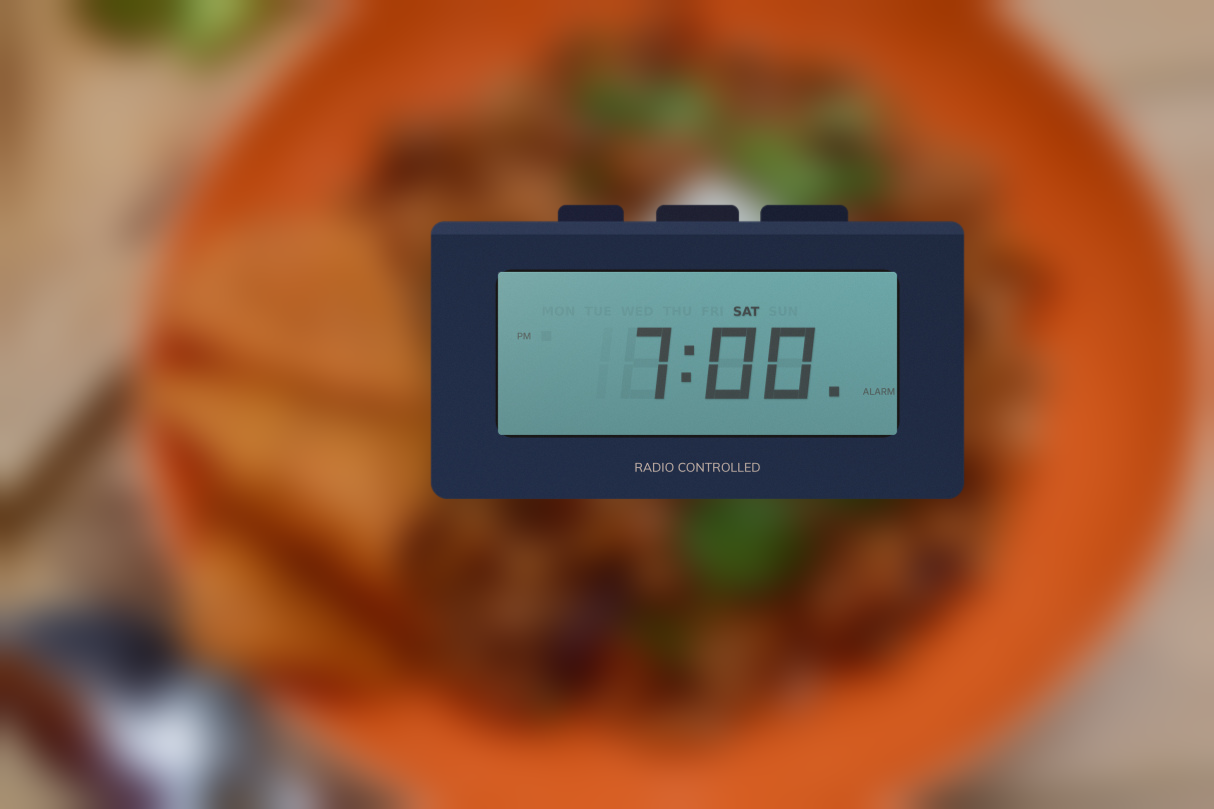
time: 7:00
